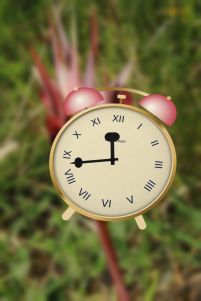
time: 11:43
